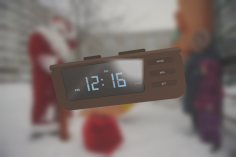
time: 12:16
